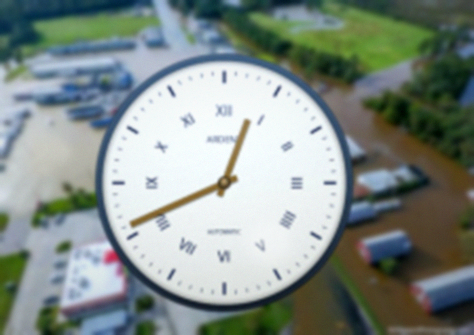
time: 12:41
